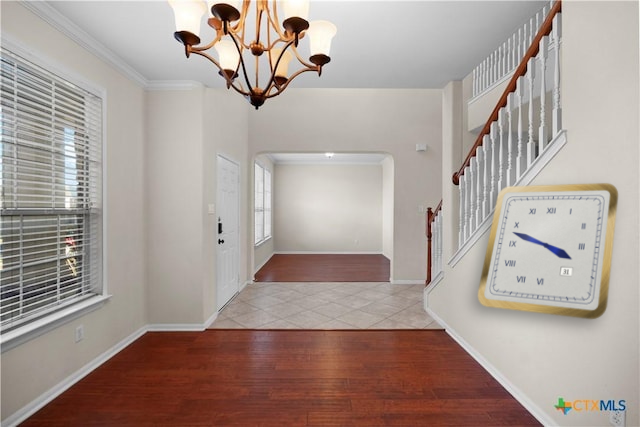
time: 3:48
